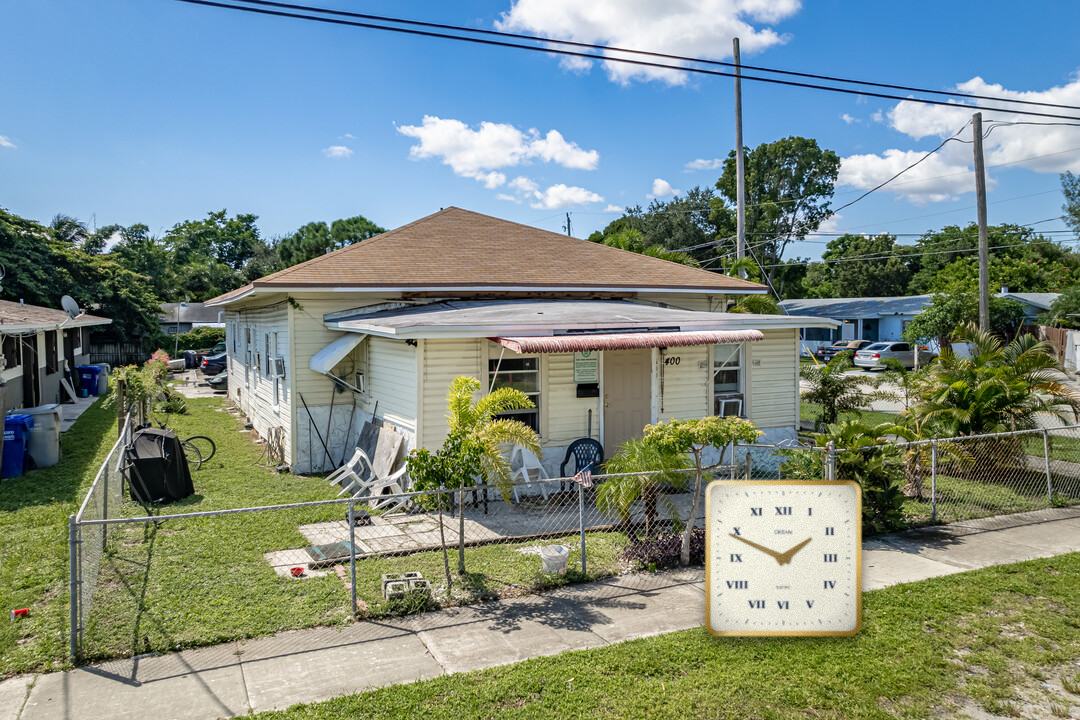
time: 1:49
